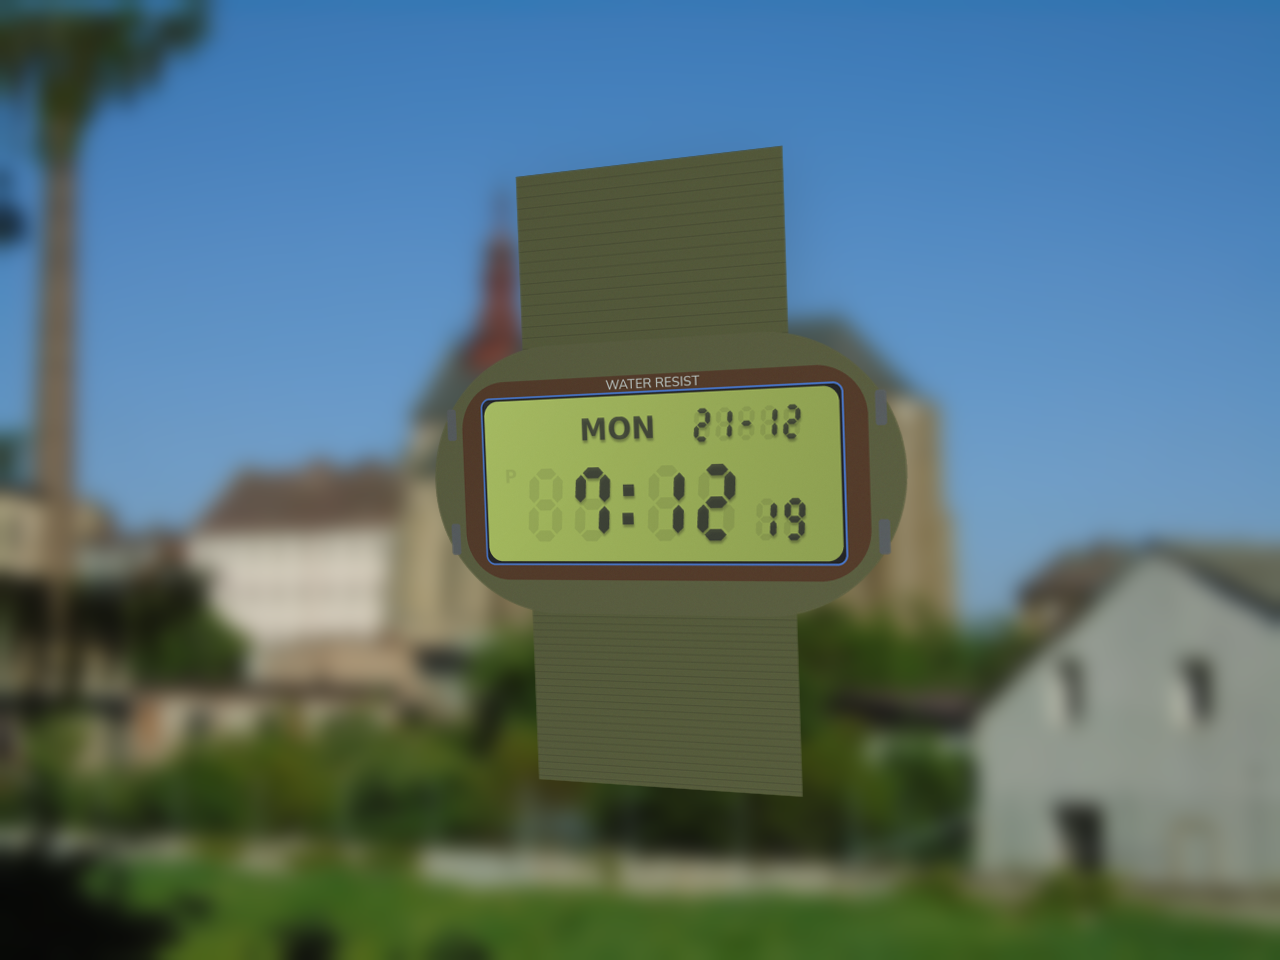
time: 7:12:19
